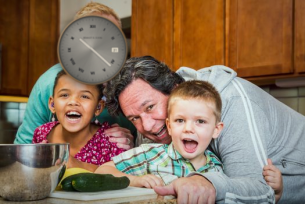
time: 10:22
